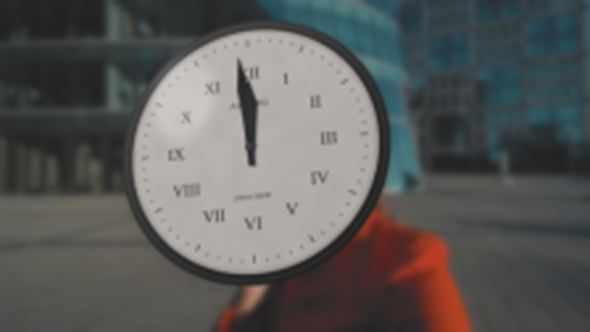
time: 11:59
